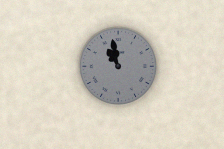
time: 10:58
